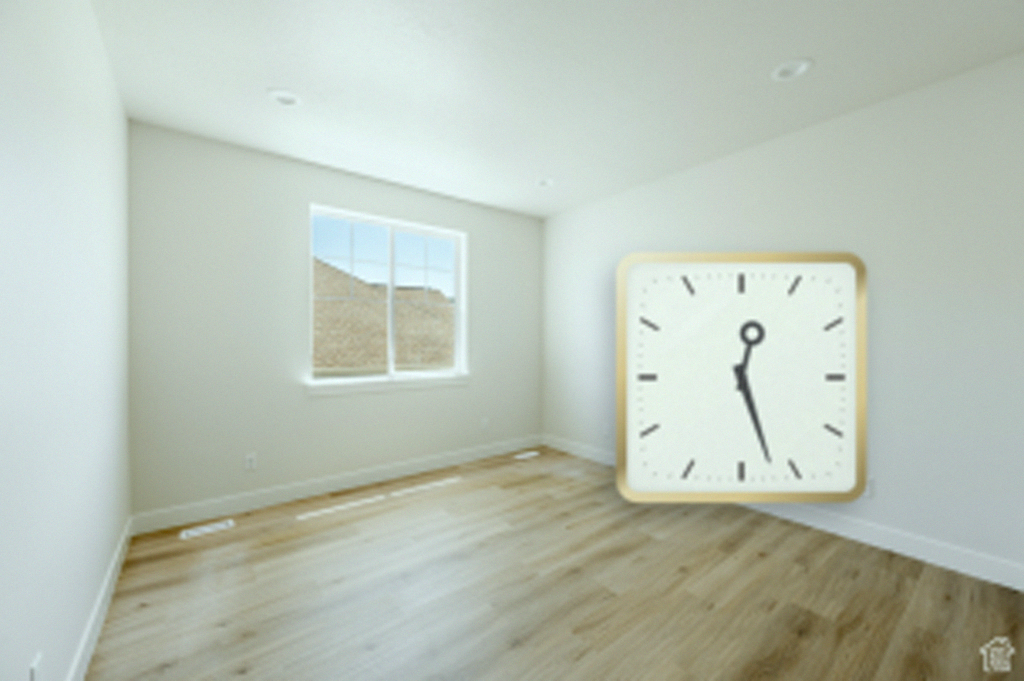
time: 12:27
